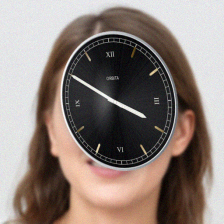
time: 3:50
